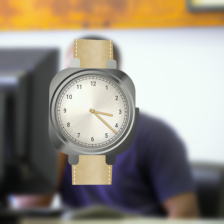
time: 3:22
